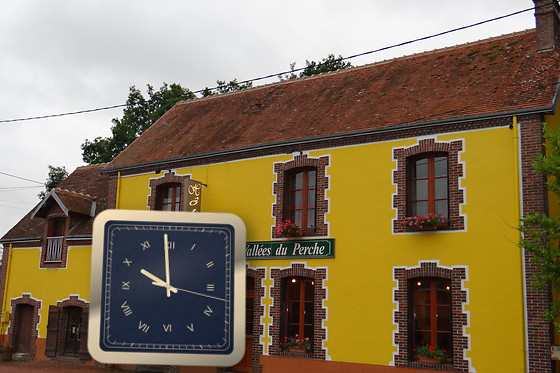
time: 9:59:17
